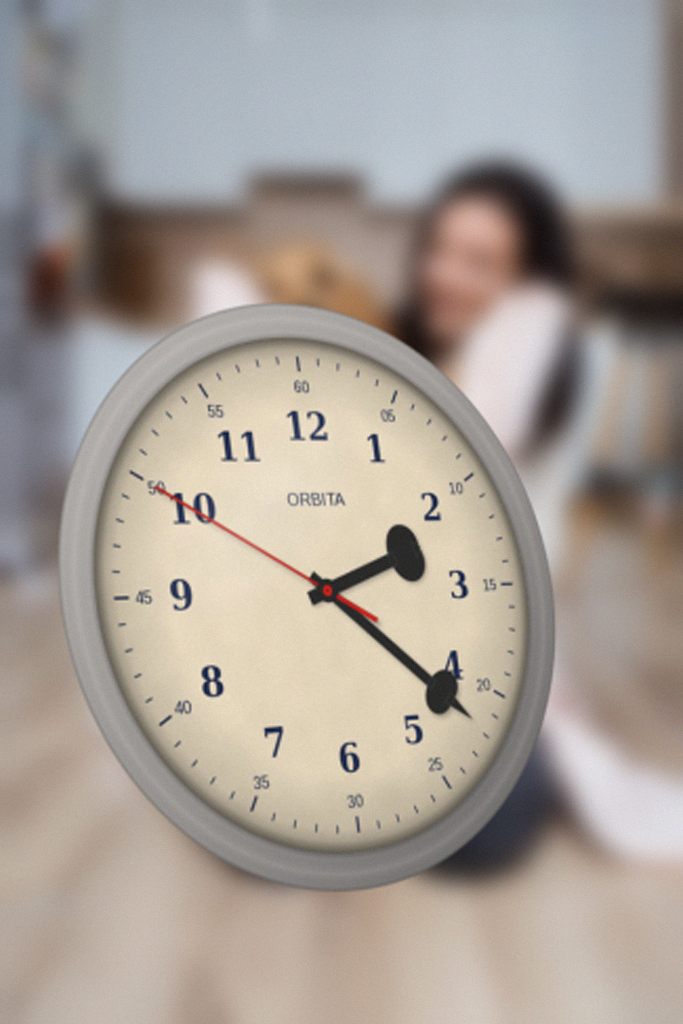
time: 2:21:50
